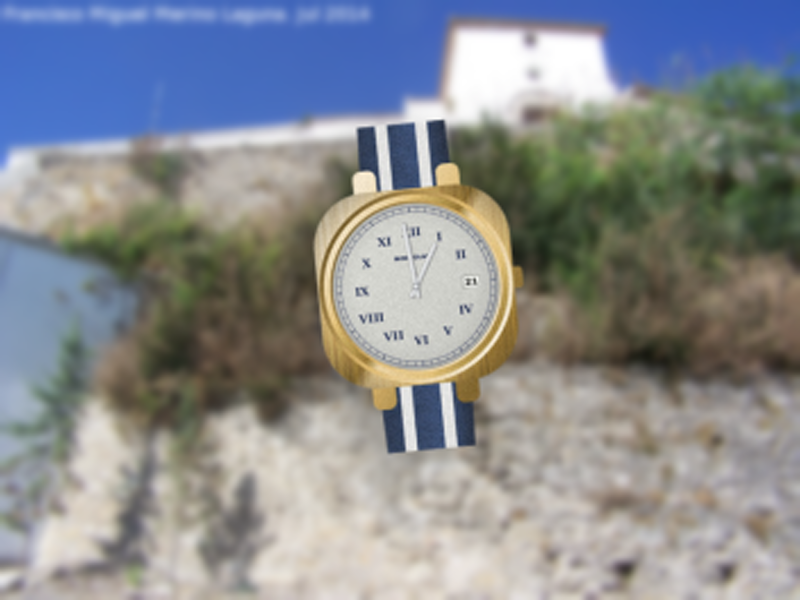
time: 12:59
